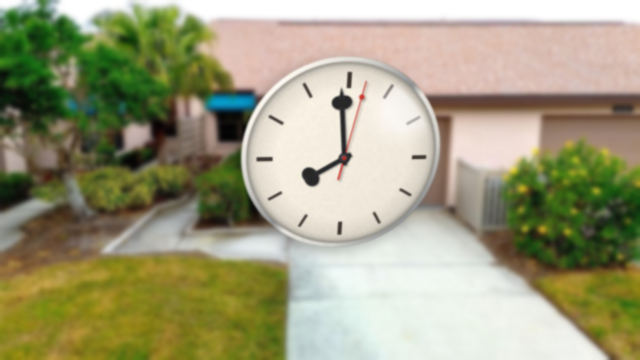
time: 7:59:02
